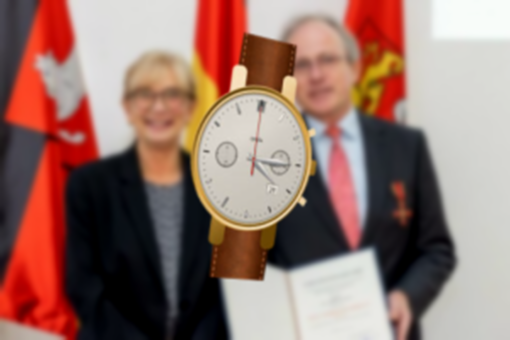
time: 4:15
